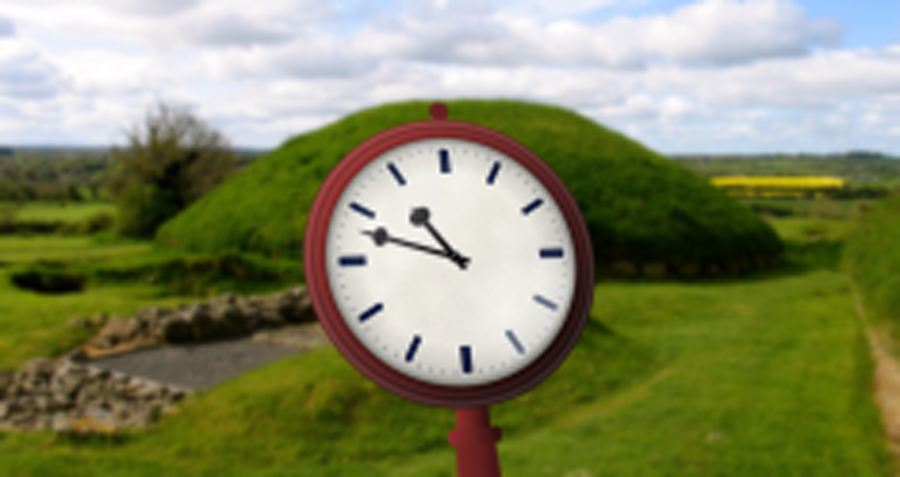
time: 10:48
